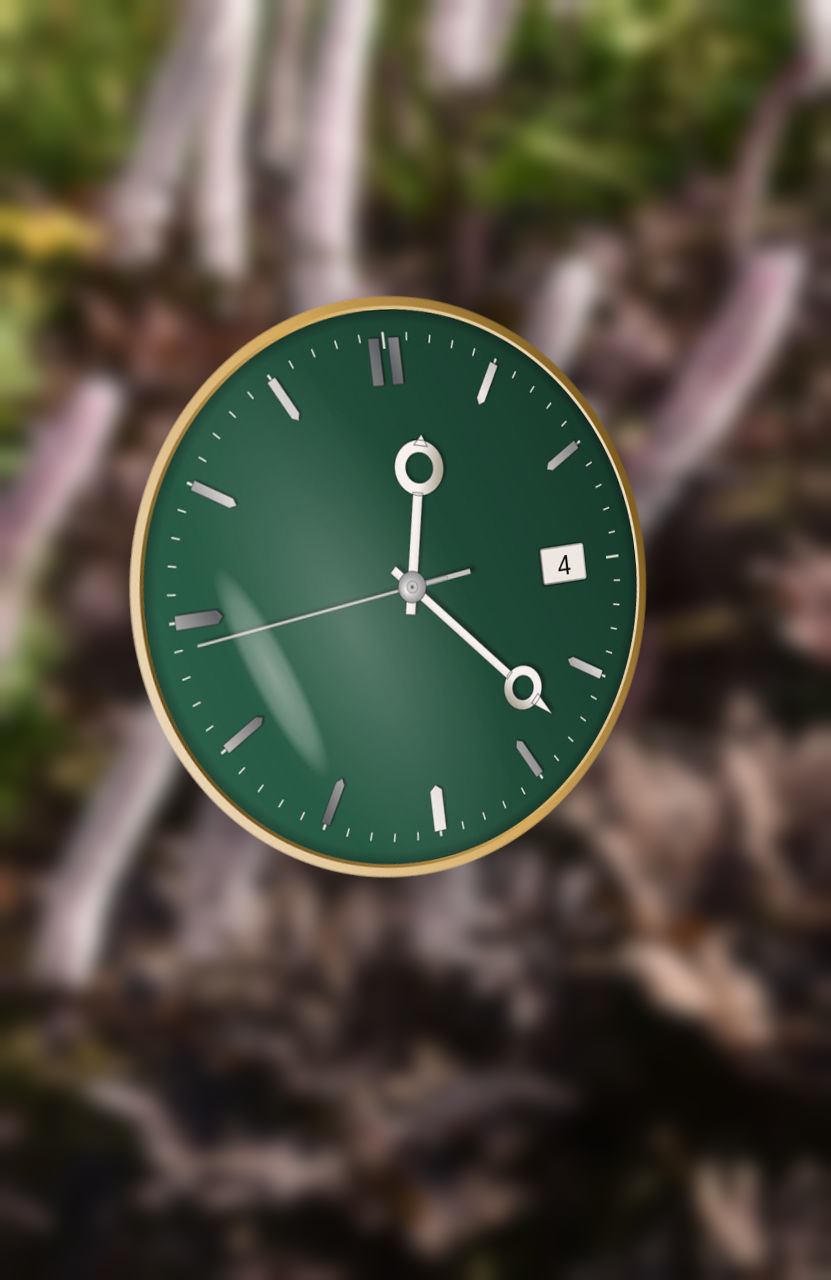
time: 12:22:44
